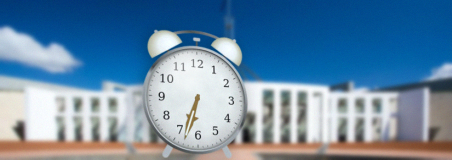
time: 6:33
